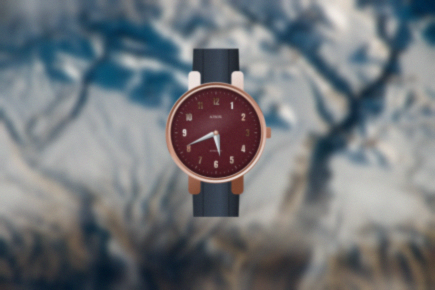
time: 5:41
